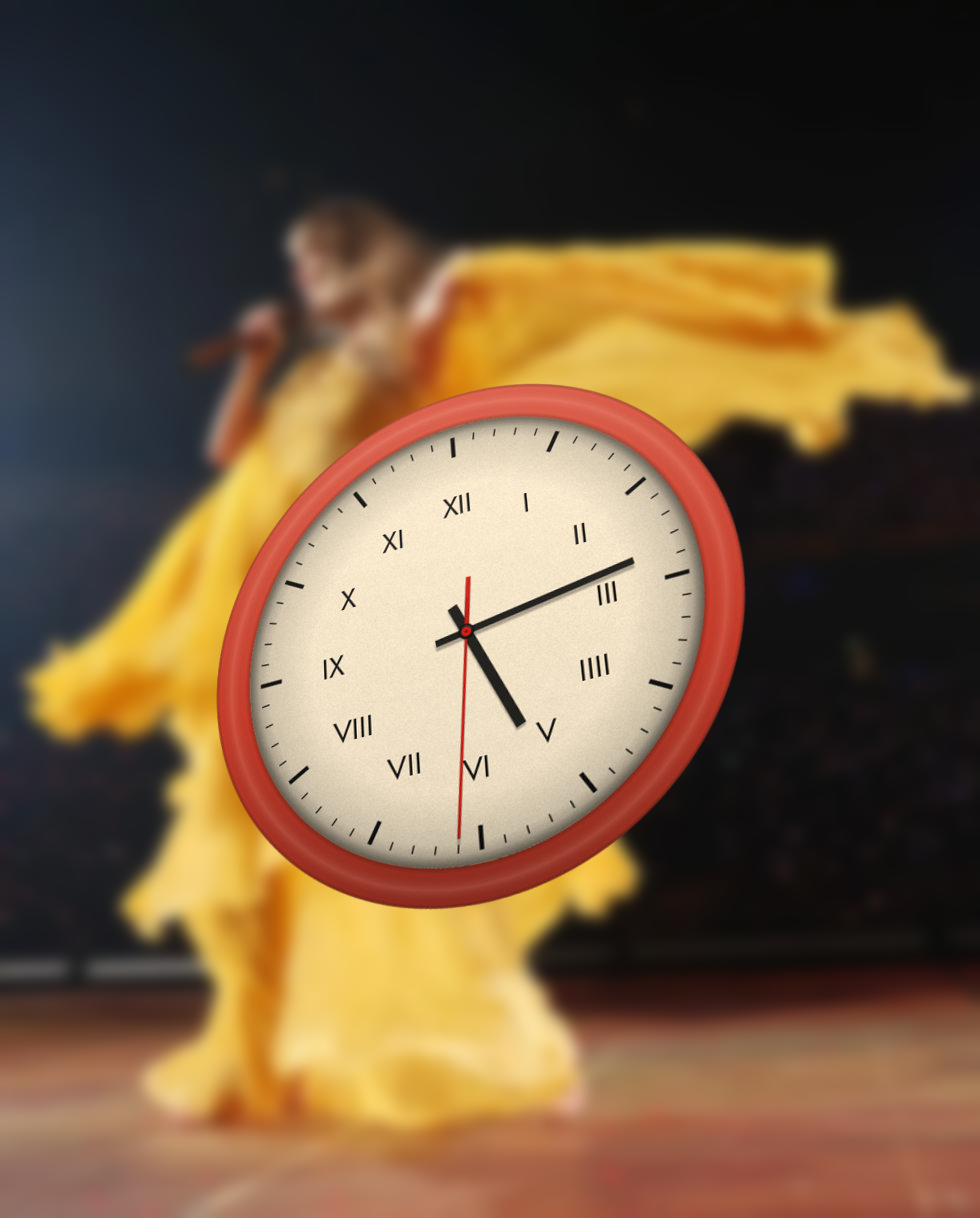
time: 5:13:31
